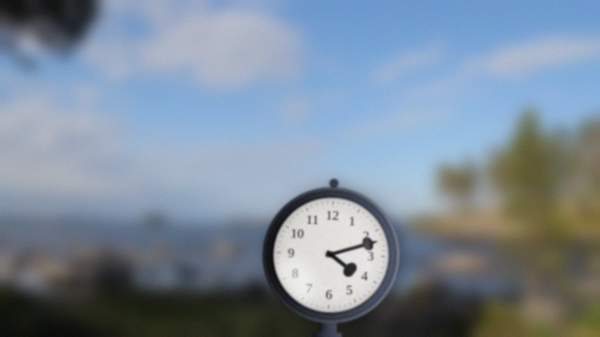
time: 4:12
